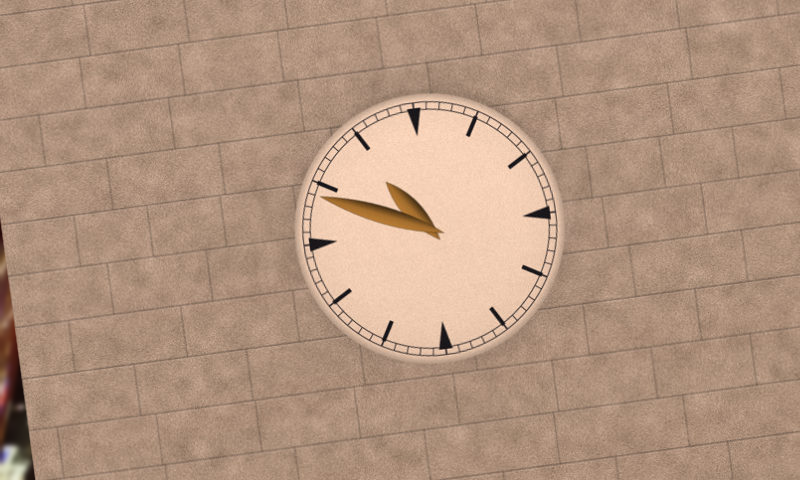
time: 10:49
